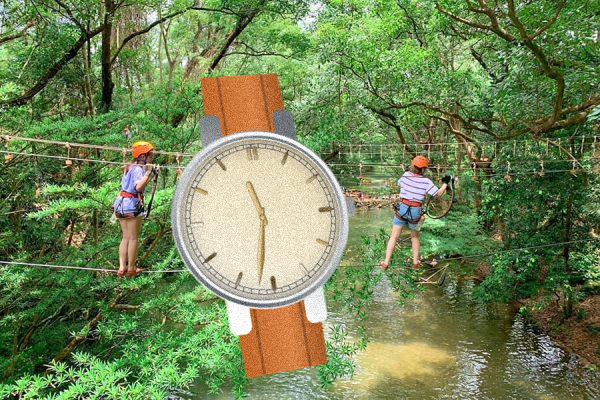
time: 11:32
